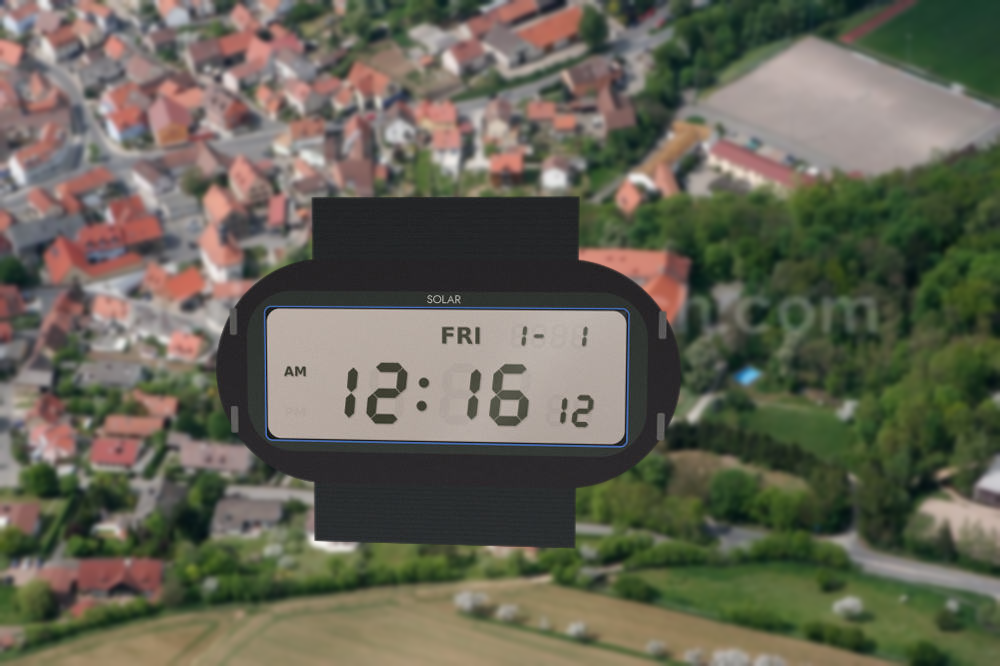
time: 12:16:12
